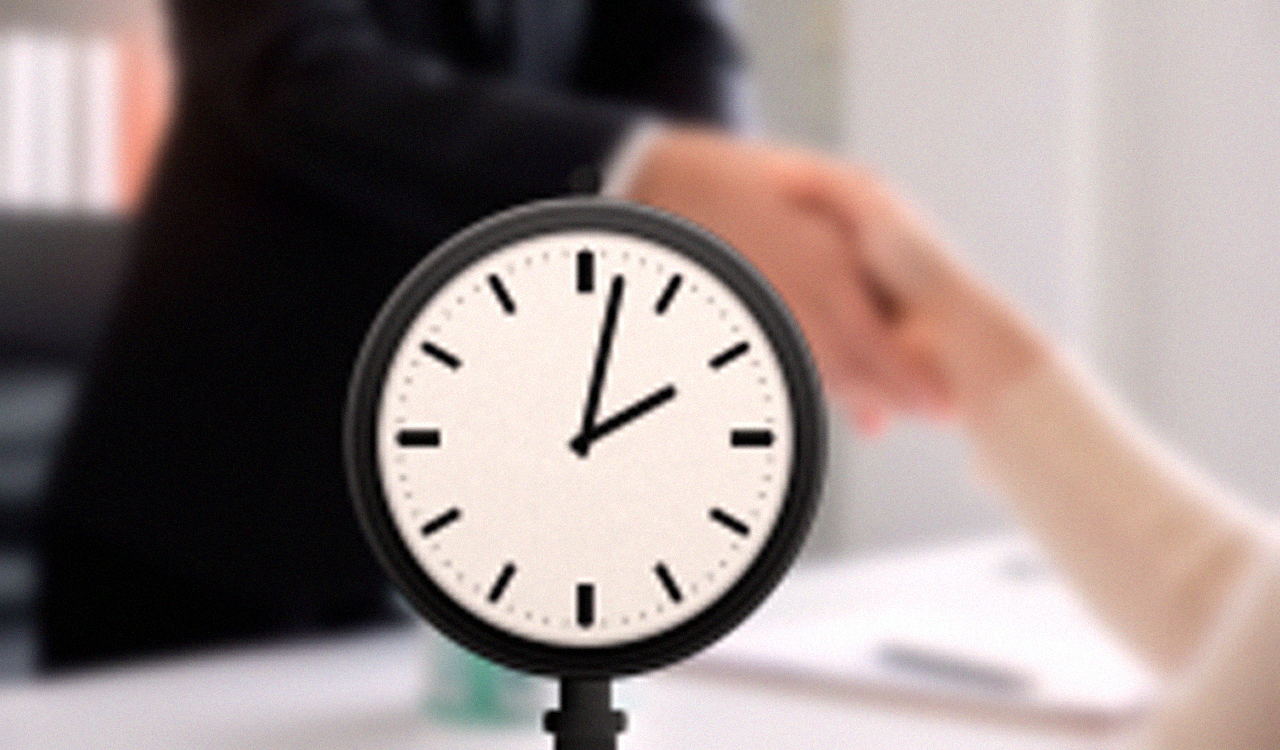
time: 2:02
